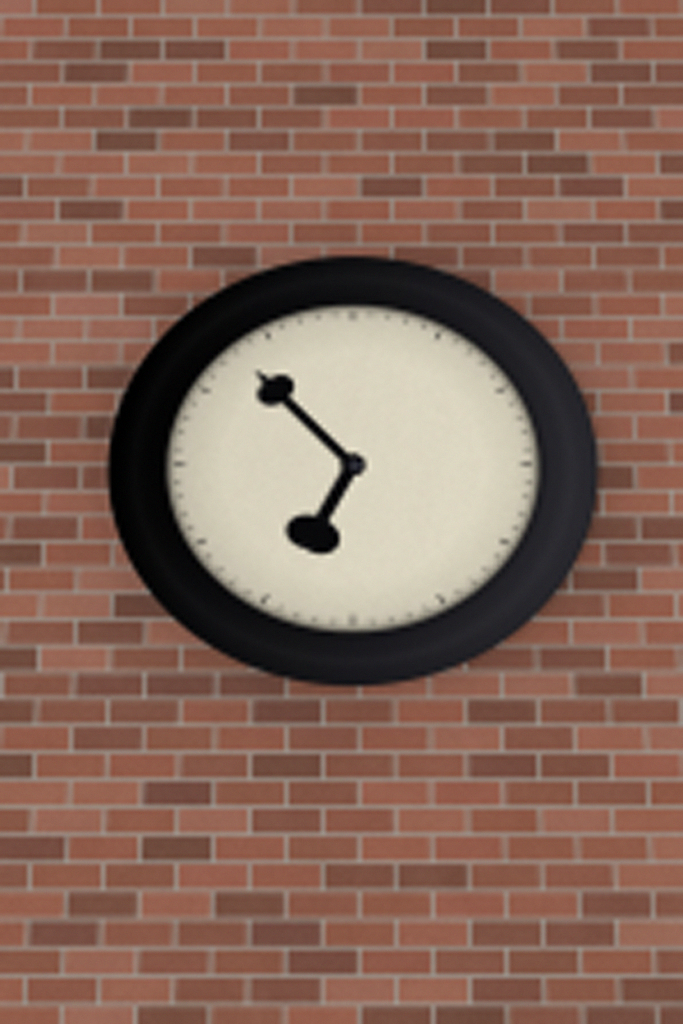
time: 6:53
